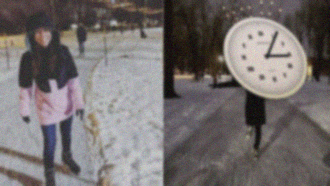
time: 3:06
